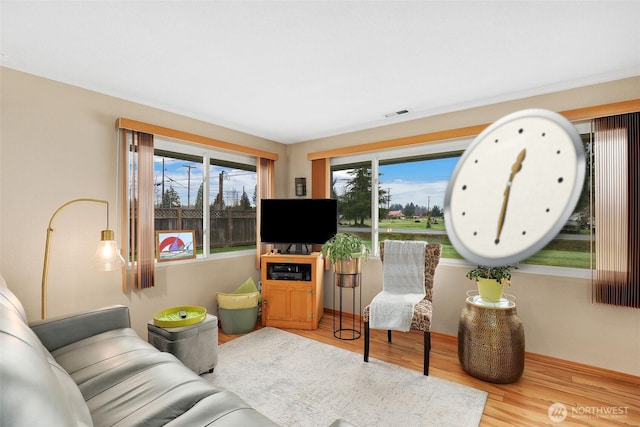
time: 12:30
